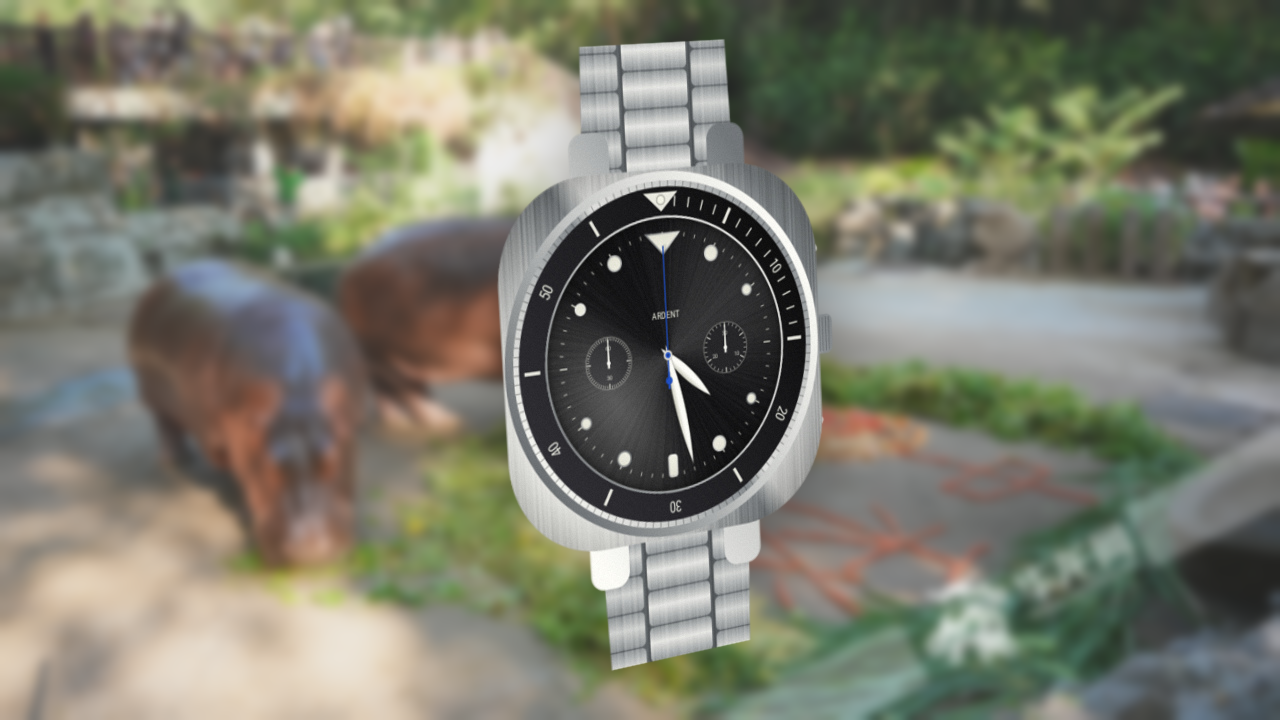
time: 4:28
